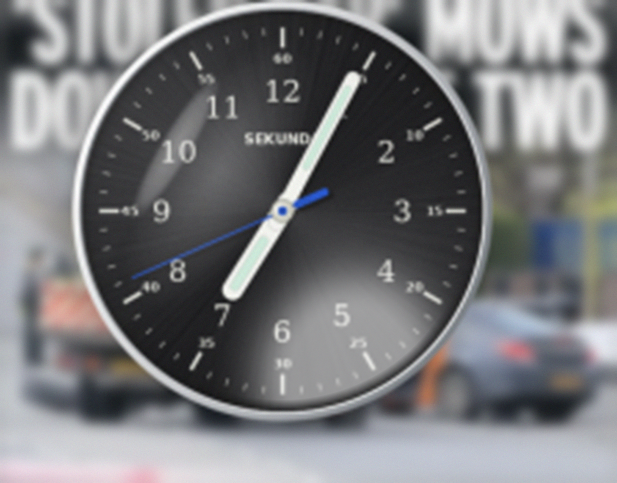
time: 7:04:41
